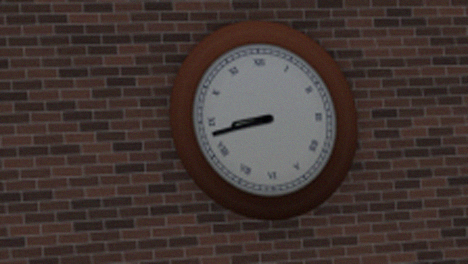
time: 8:43
